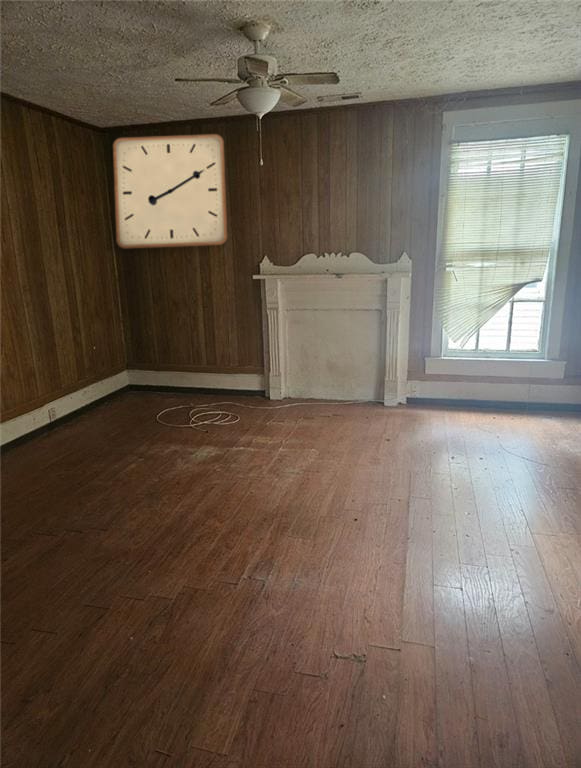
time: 8:10
